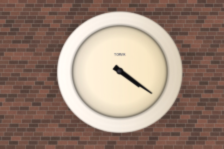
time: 4:21
